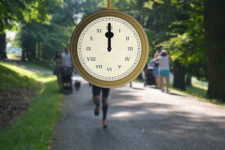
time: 12:00
